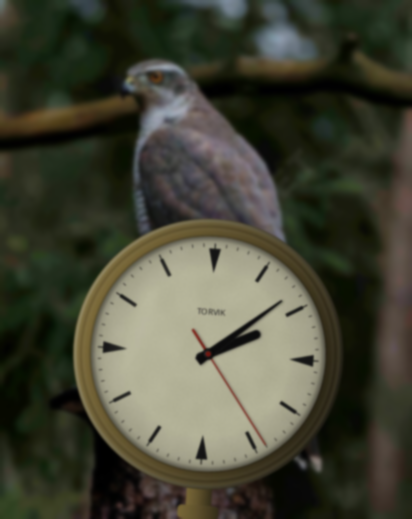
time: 2:08:24
